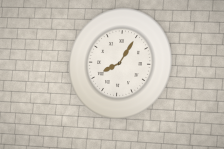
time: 8:05
